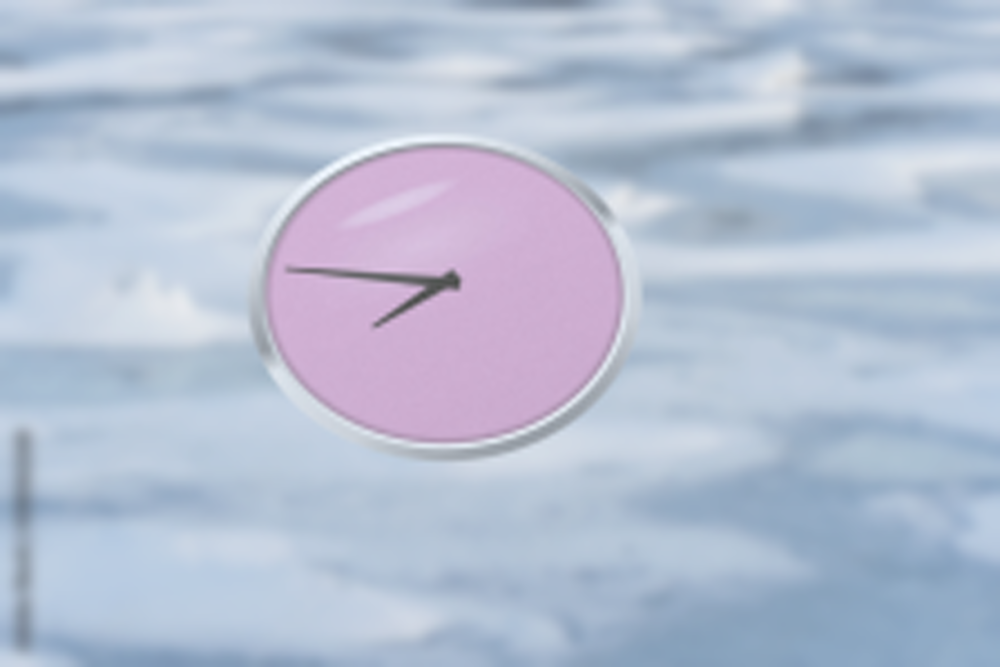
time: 7:46
